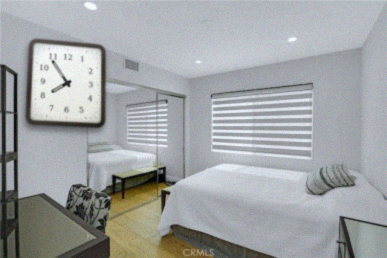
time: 7:54
